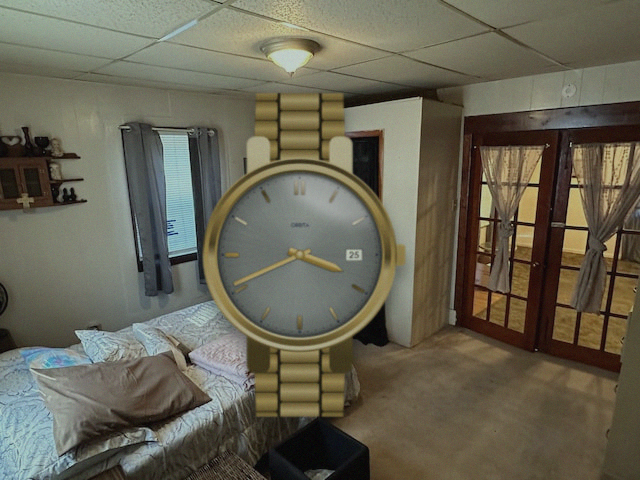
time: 3:41
